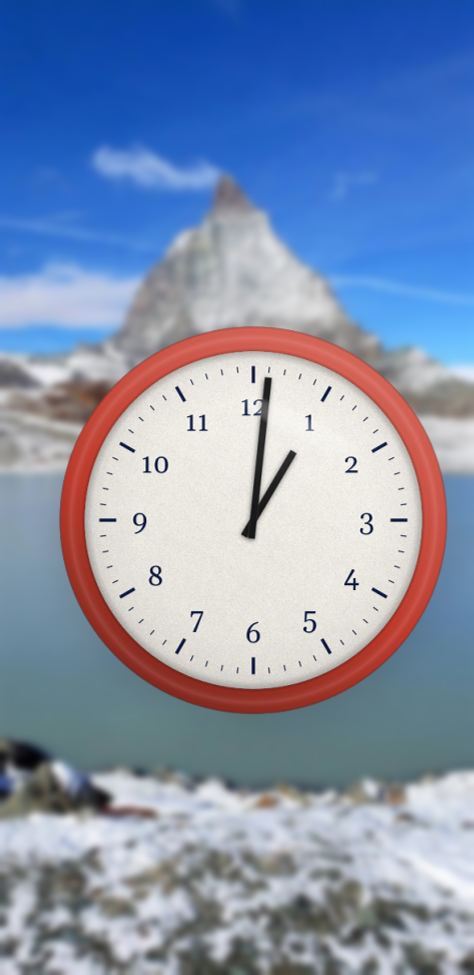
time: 1:01
